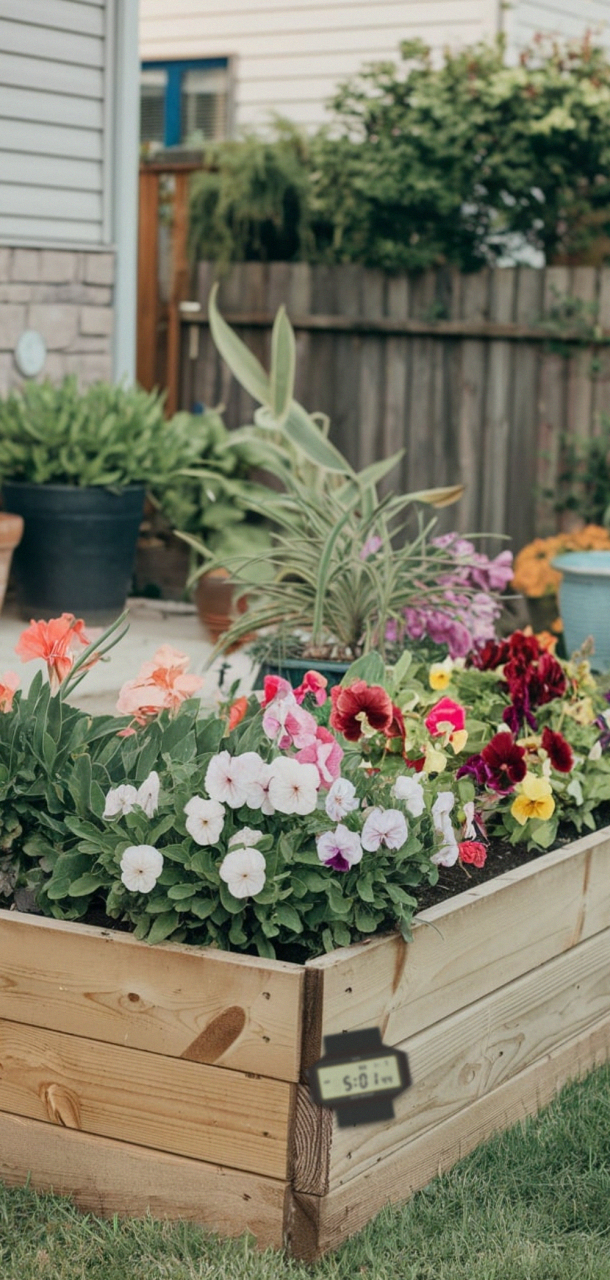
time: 5:01
